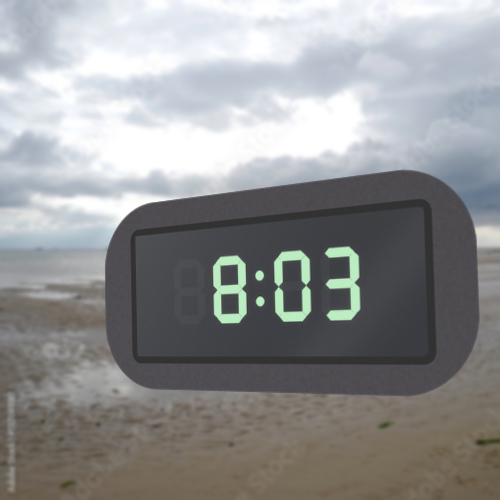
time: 8:03
